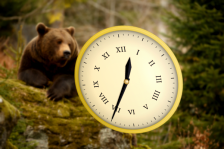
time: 12:35
